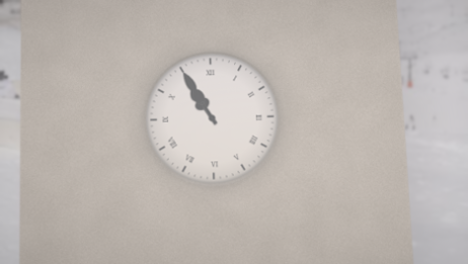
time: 10:55
